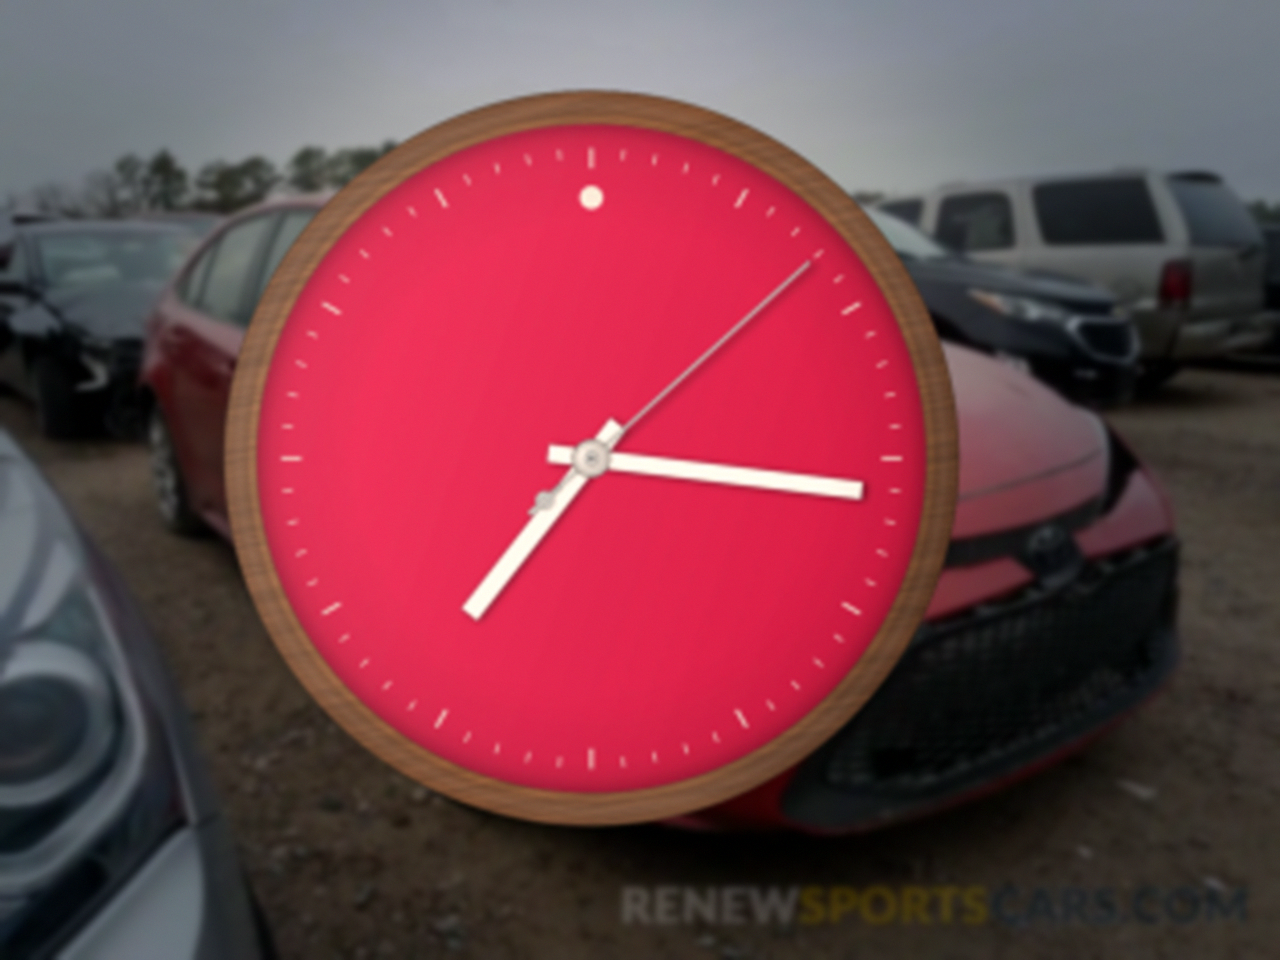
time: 7:16:08
